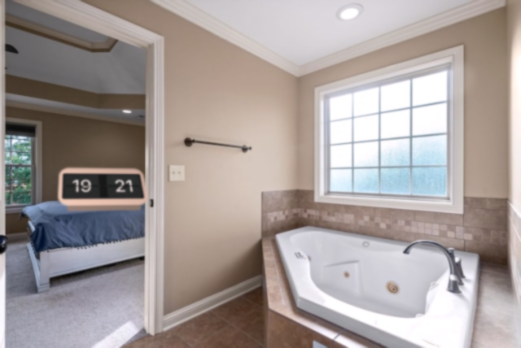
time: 19:21
